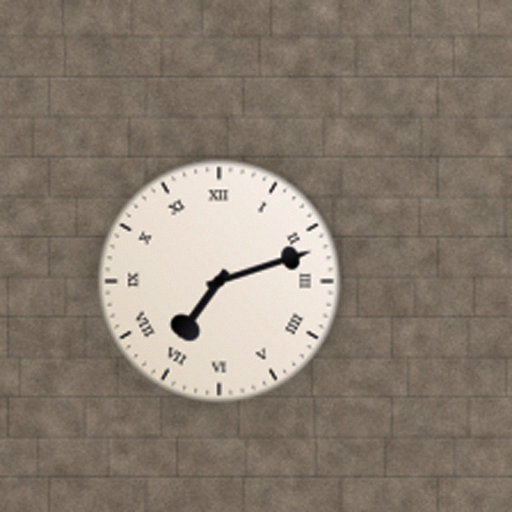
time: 7:12
